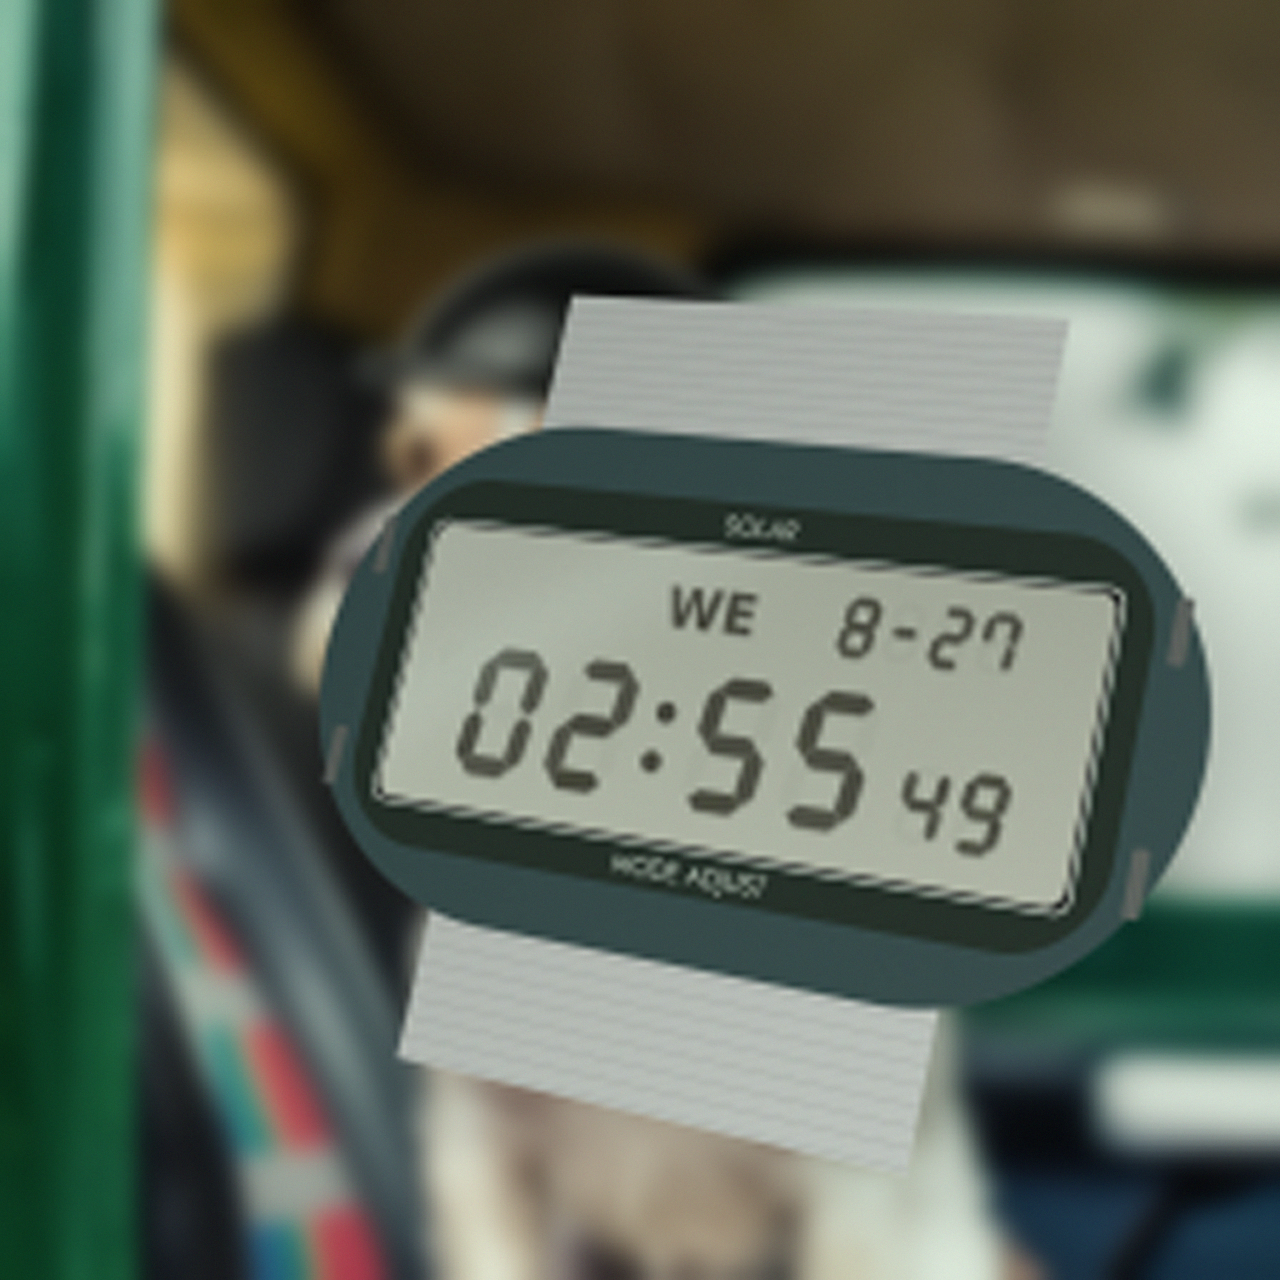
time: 2:55:49
